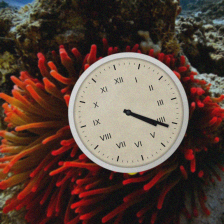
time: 4:21
